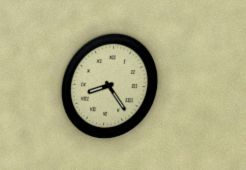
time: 8:23
